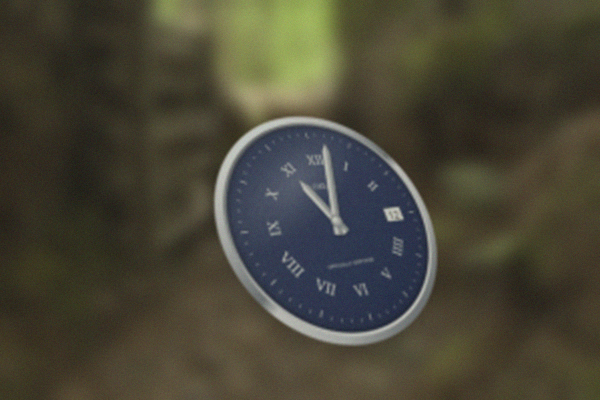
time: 11:02
